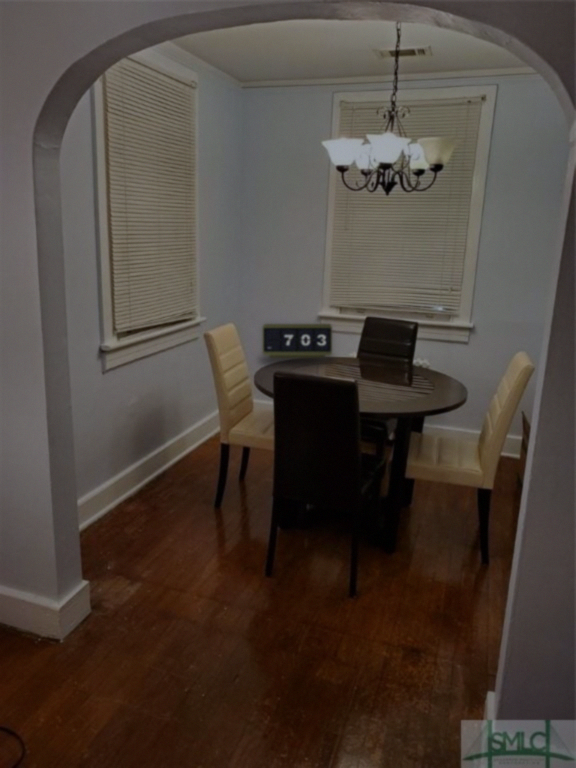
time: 7:03
